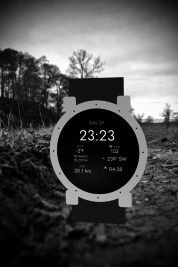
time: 23:23
